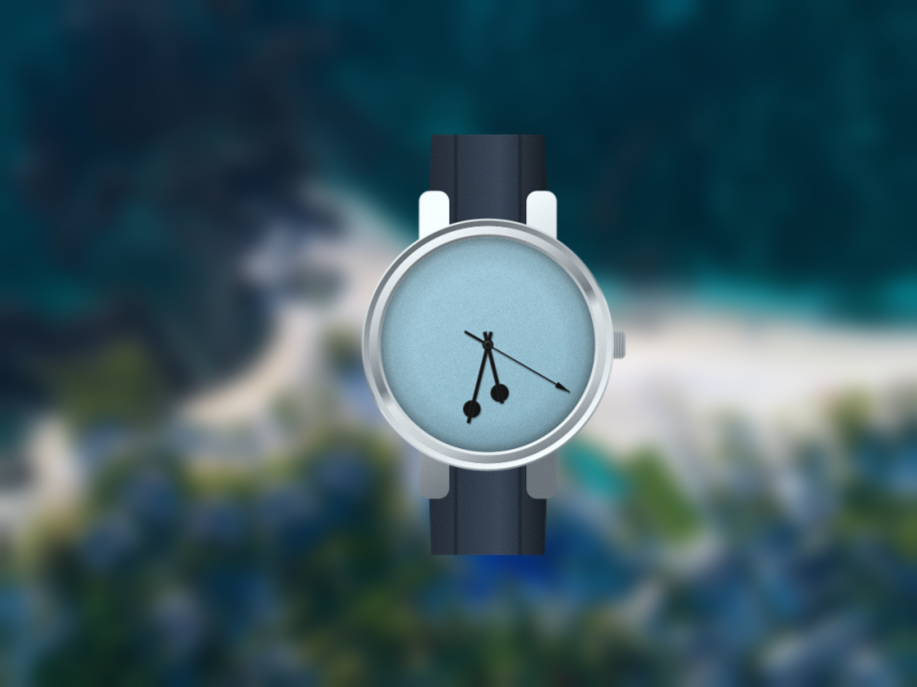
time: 5:32:20
